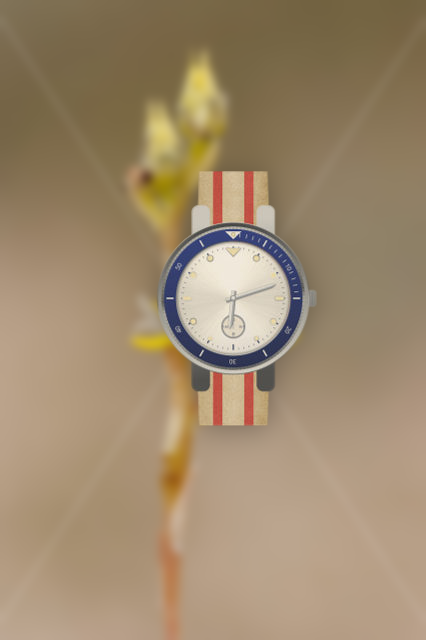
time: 6:12
